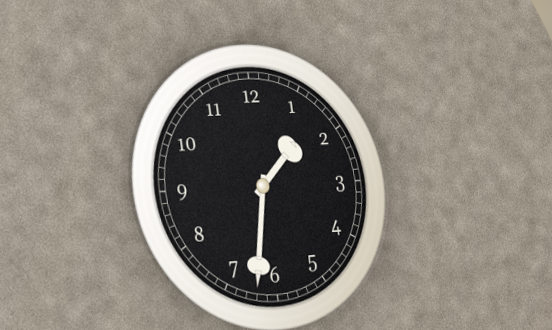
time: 1:32
